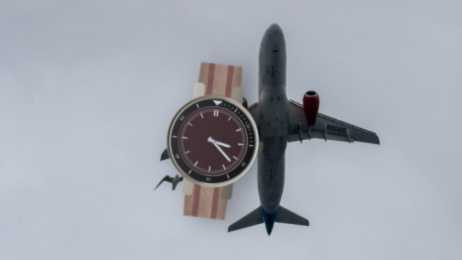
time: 3:22
